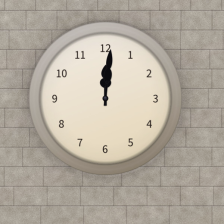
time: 12:01
